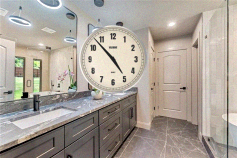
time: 4:53
